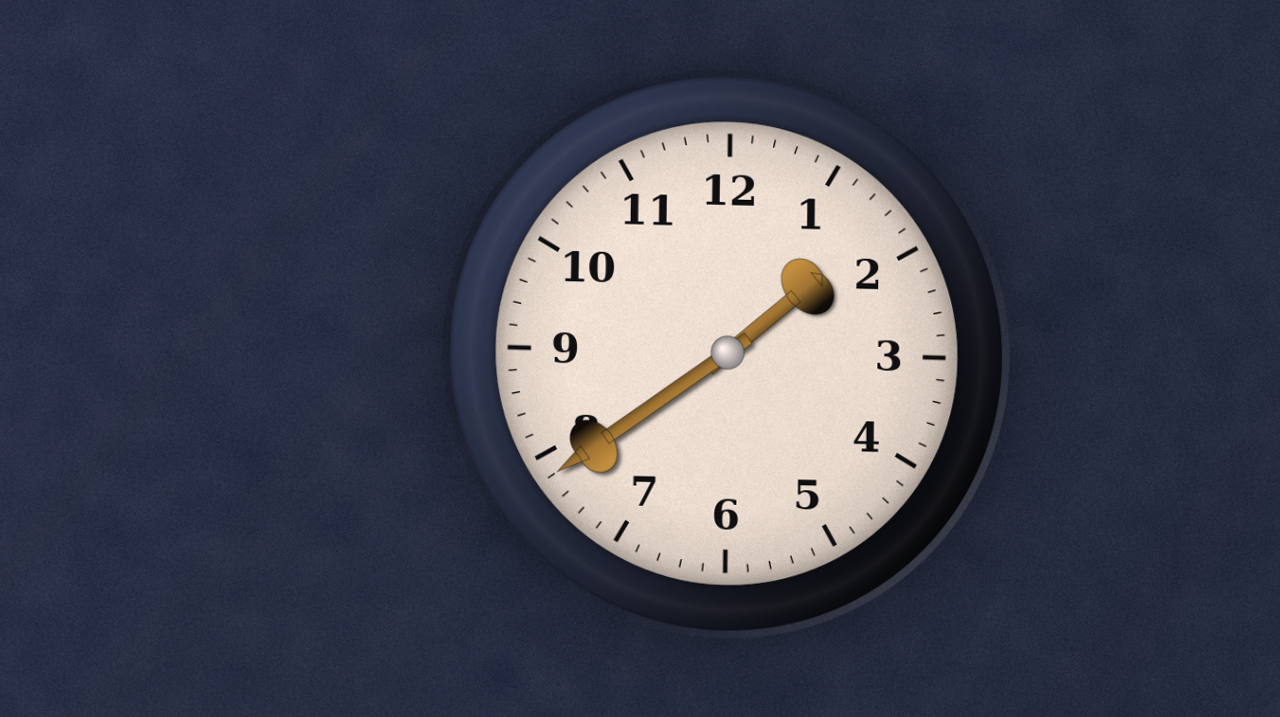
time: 1:39
